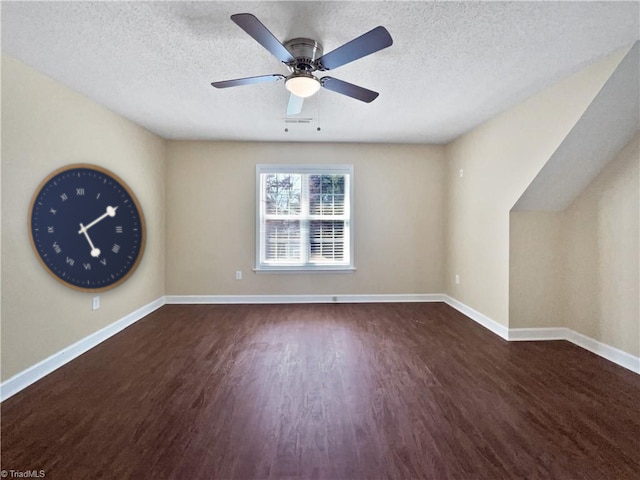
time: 5:10
